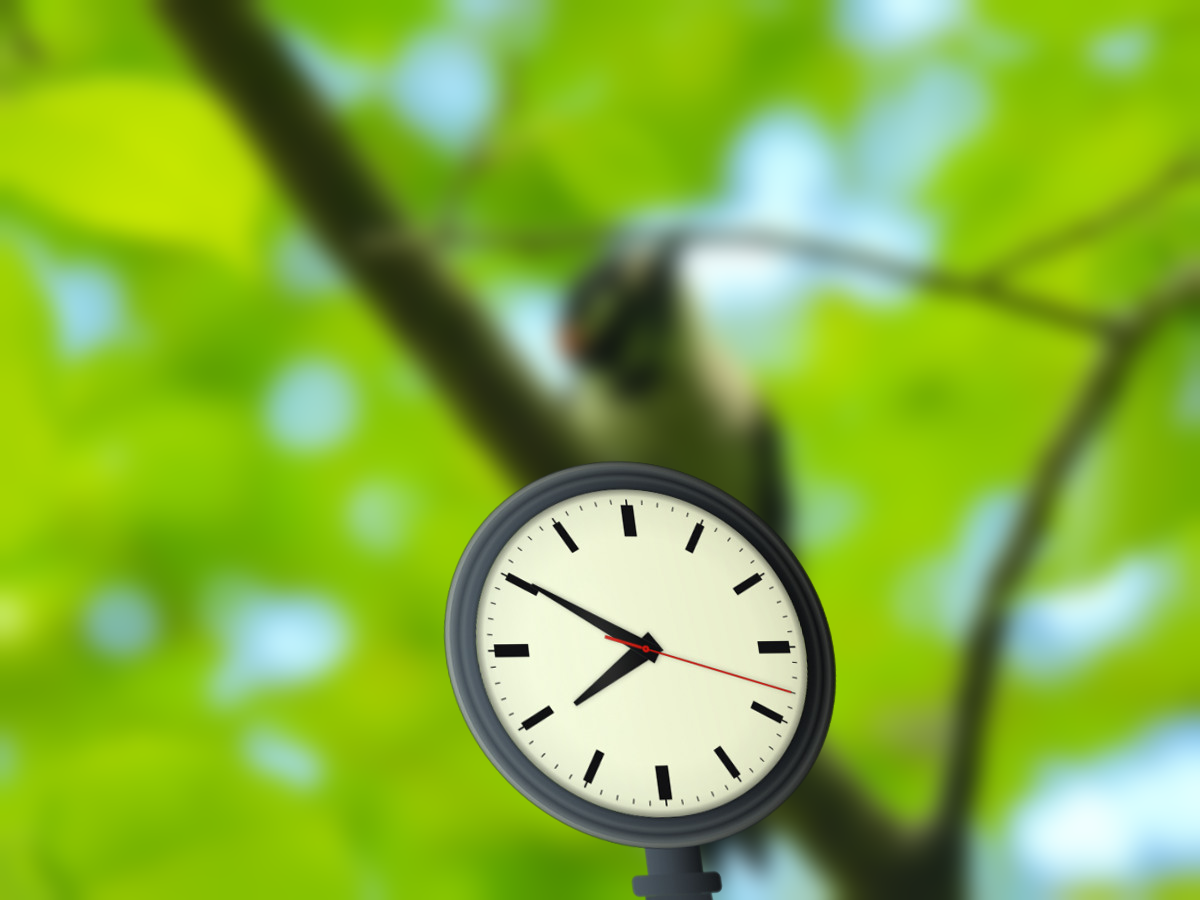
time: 7:50:18
